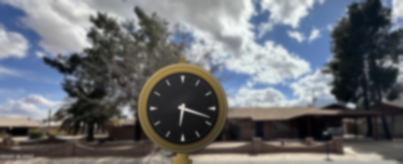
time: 6:18
